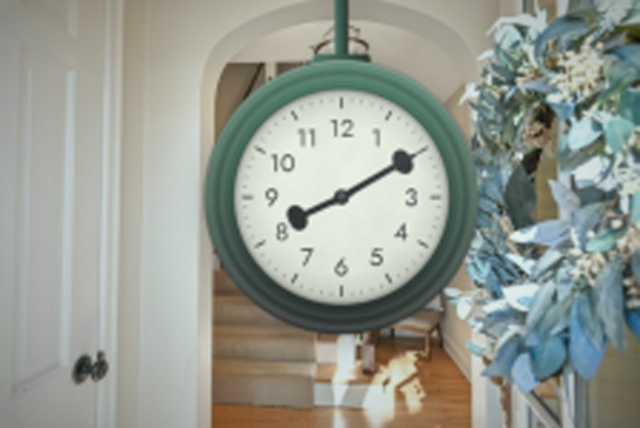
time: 8:10
